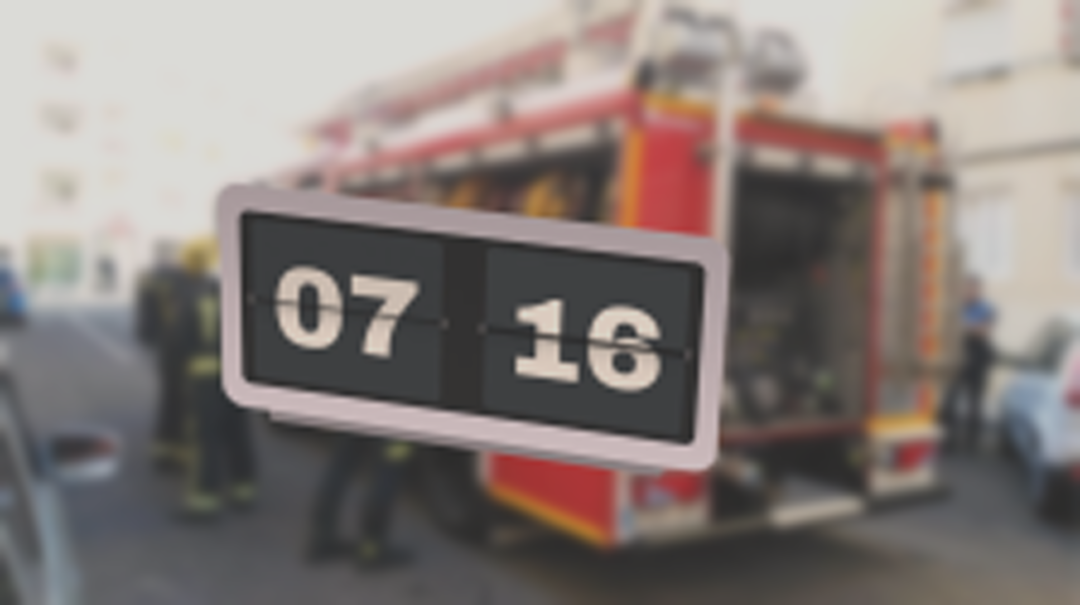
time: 7:16
